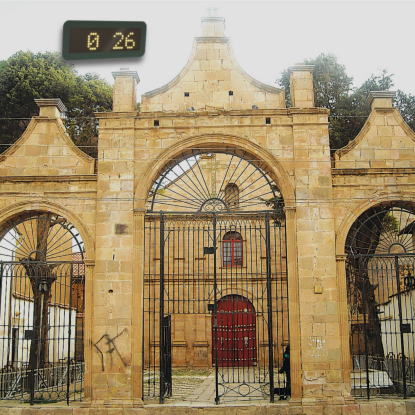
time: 0:26
